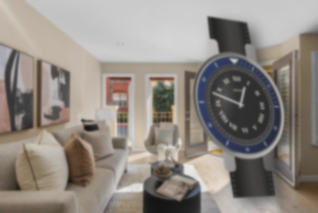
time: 12:48
